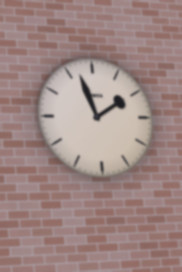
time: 1:57
